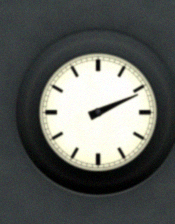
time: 2:11
